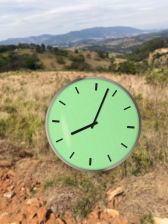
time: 8:03
